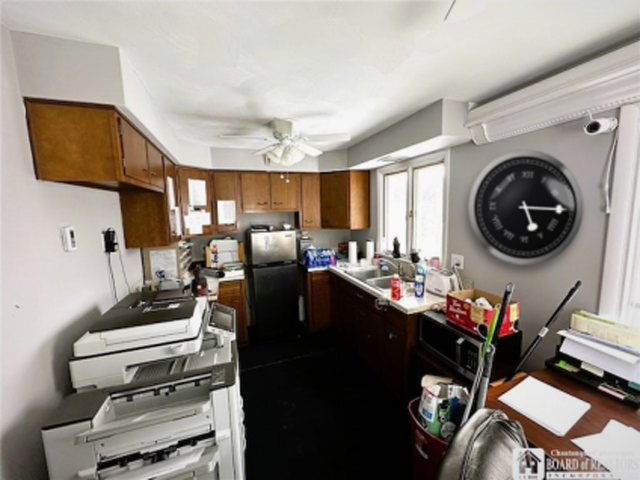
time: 5:15
